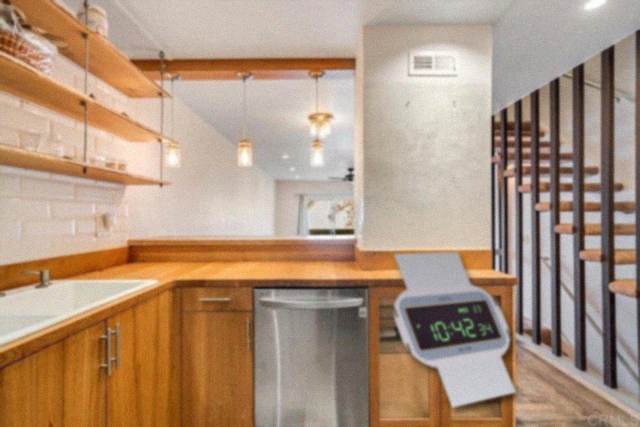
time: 10:42
